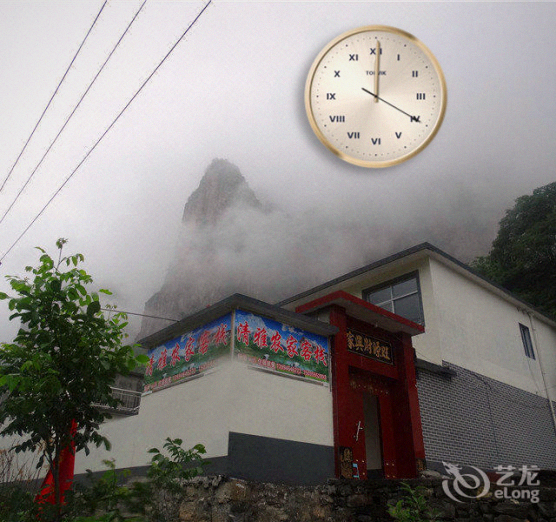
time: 12:00:20
